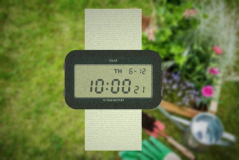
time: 10:00:21
